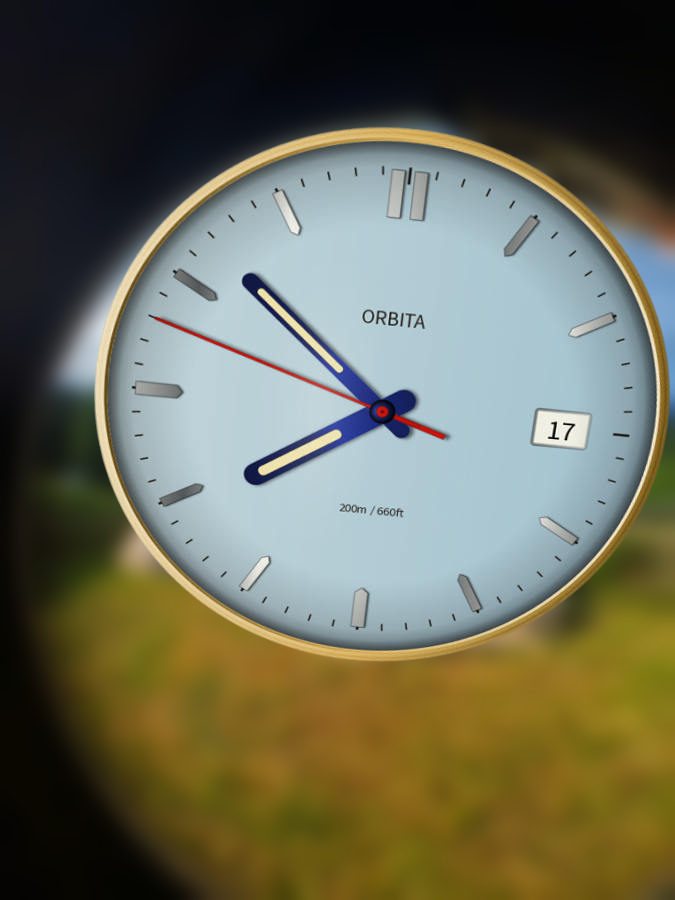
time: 7:51:48
